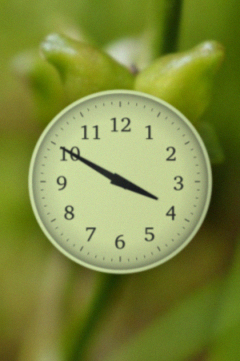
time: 3:50
